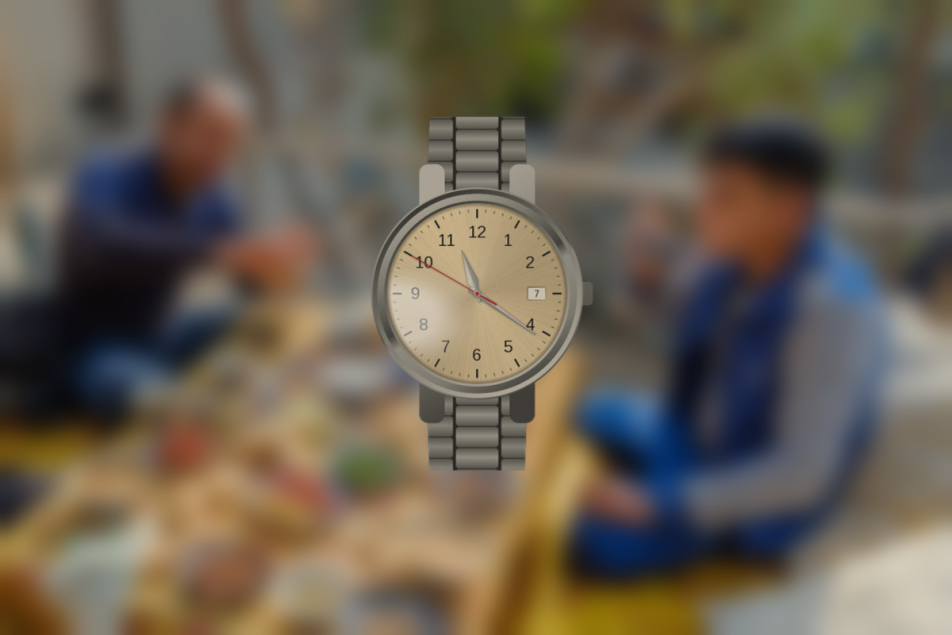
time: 11:20:50
